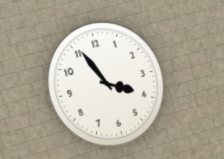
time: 3:56
